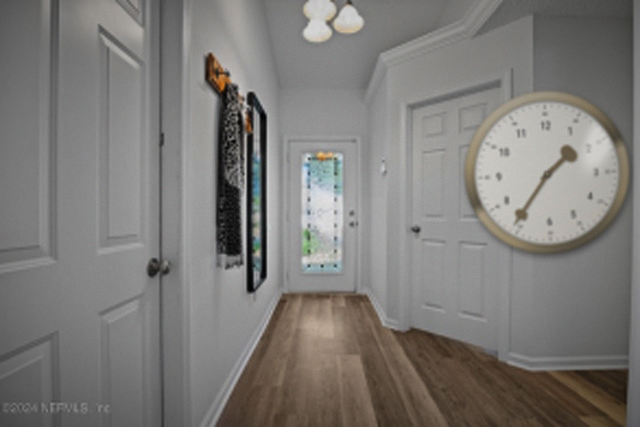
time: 1:36
